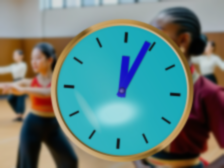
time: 12:04
